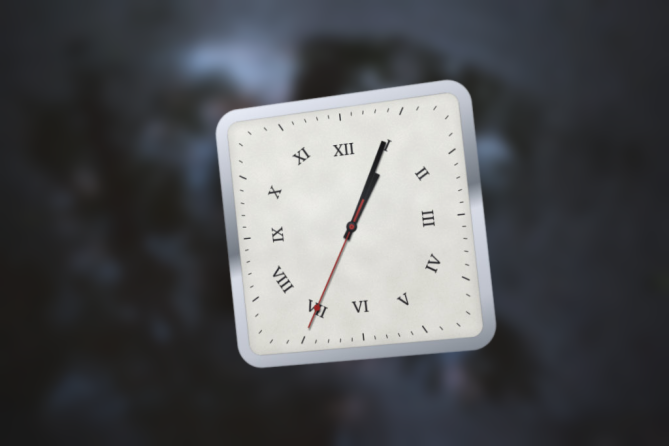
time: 1:04:35
